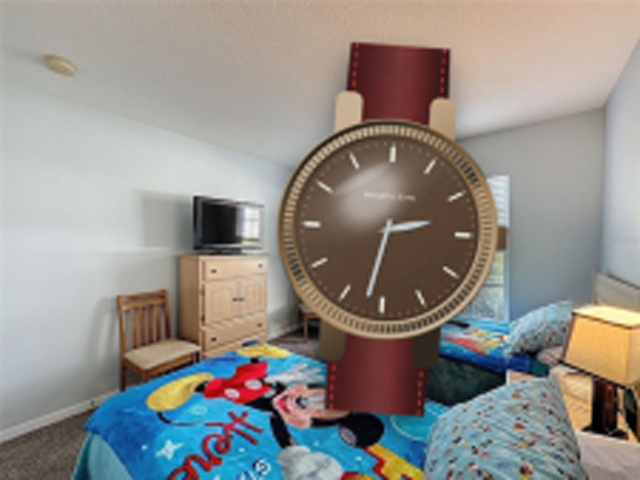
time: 2:32
